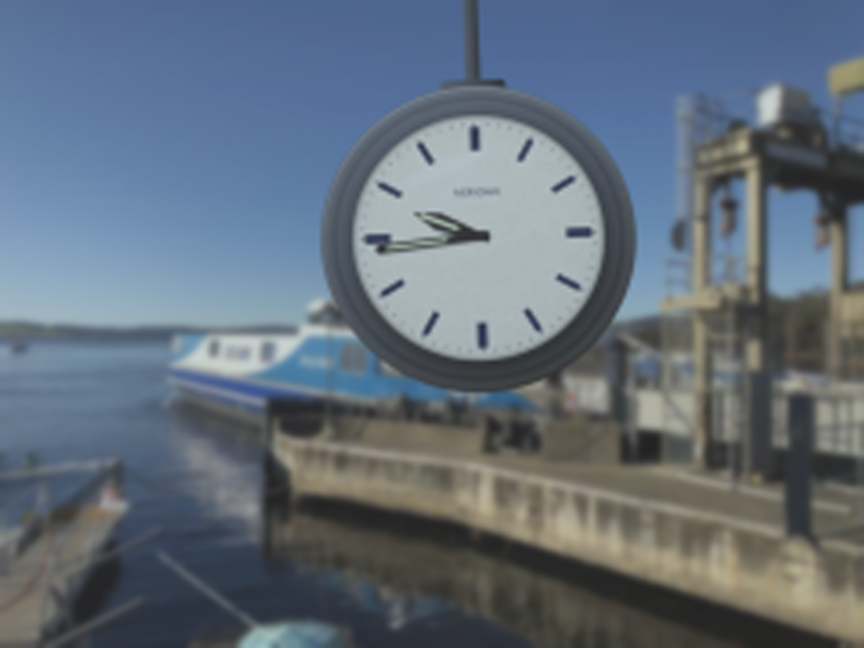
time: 9:44
